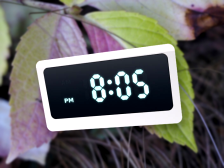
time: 8:05
